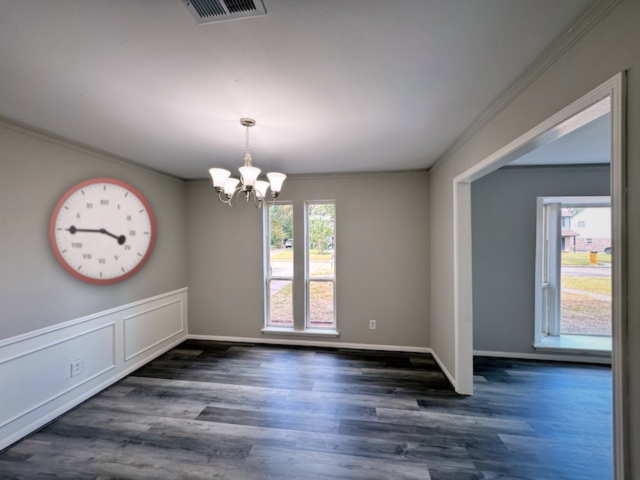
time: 3:45
